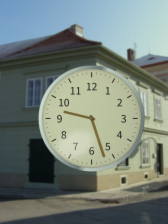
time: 9:27
